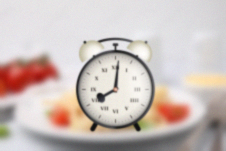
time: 8:01
